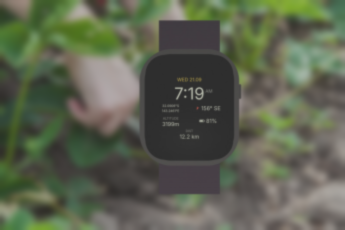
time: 7:19
